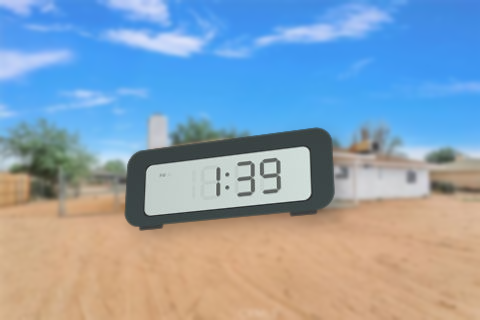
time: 1:39
